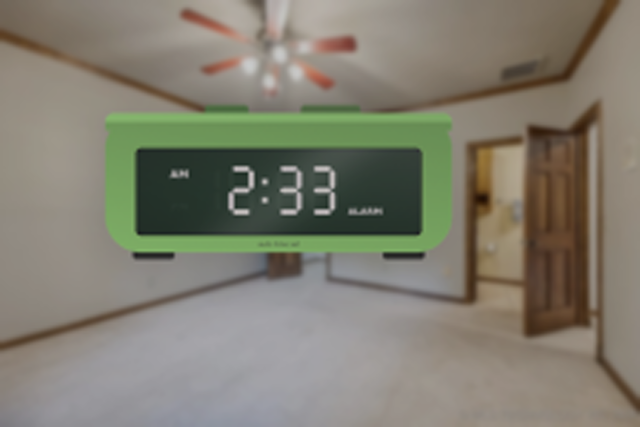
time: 2:33
